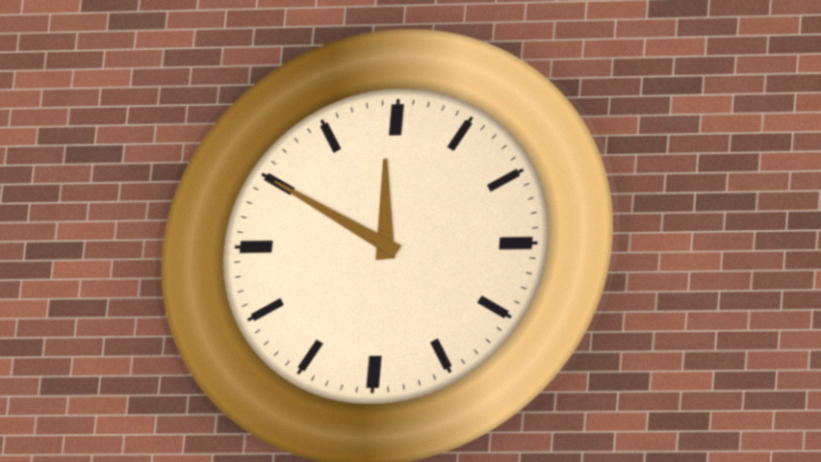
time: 11:50
